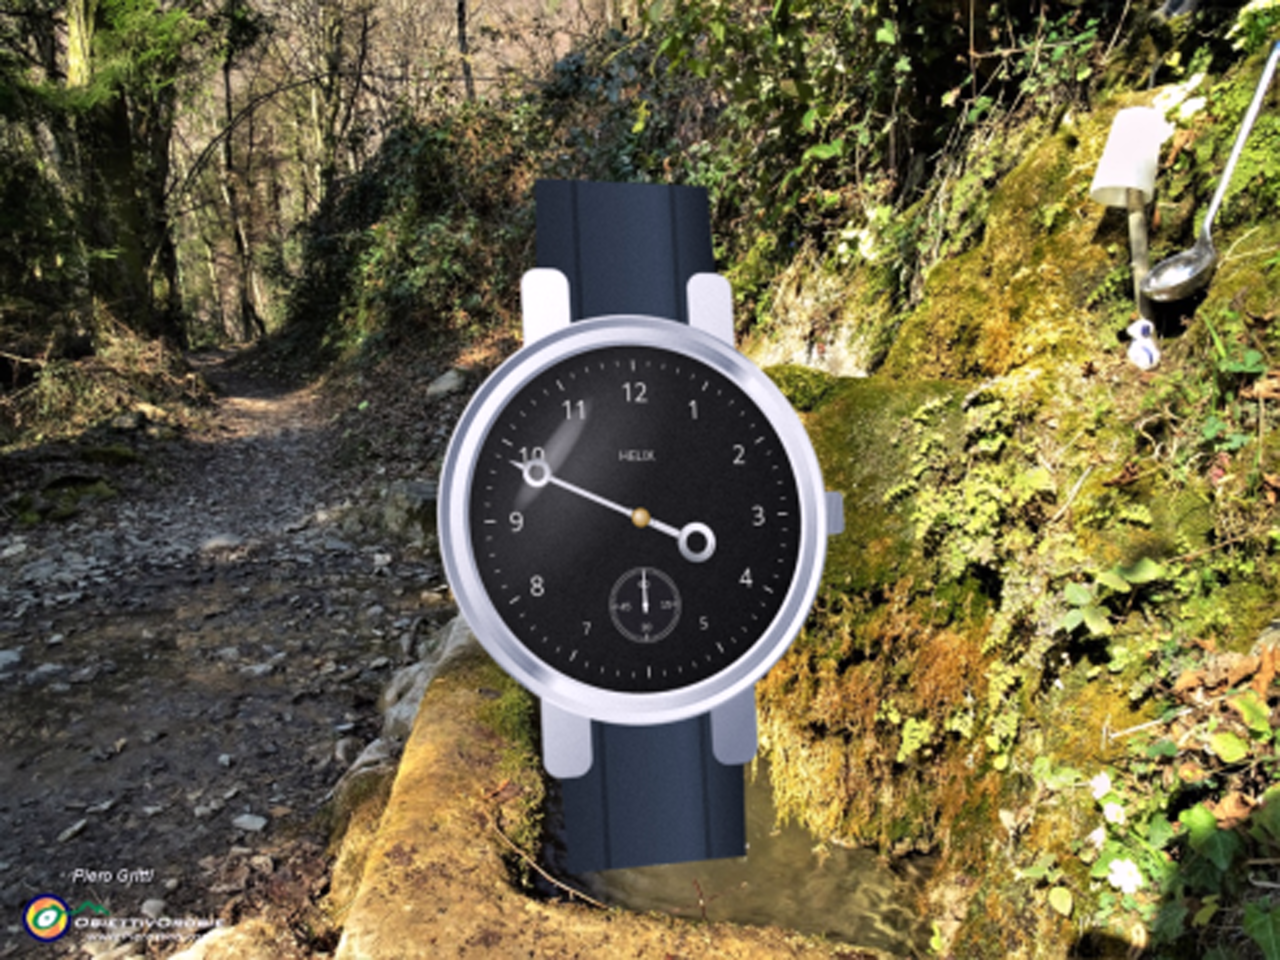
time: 3:49
